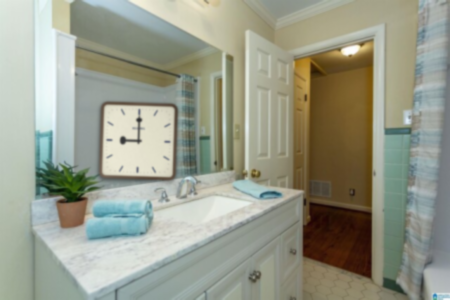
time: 9:00
